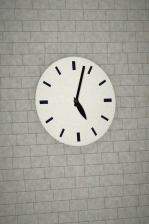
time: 5:03
